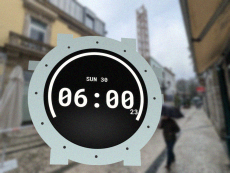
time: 6:00
